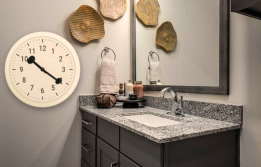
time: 10:21
